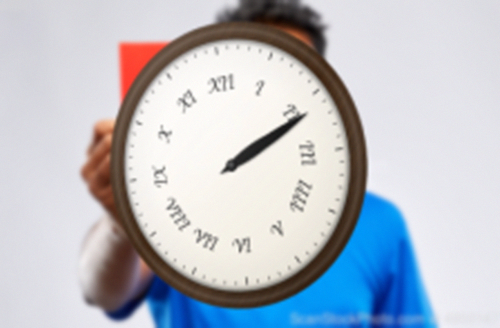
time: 2:11
